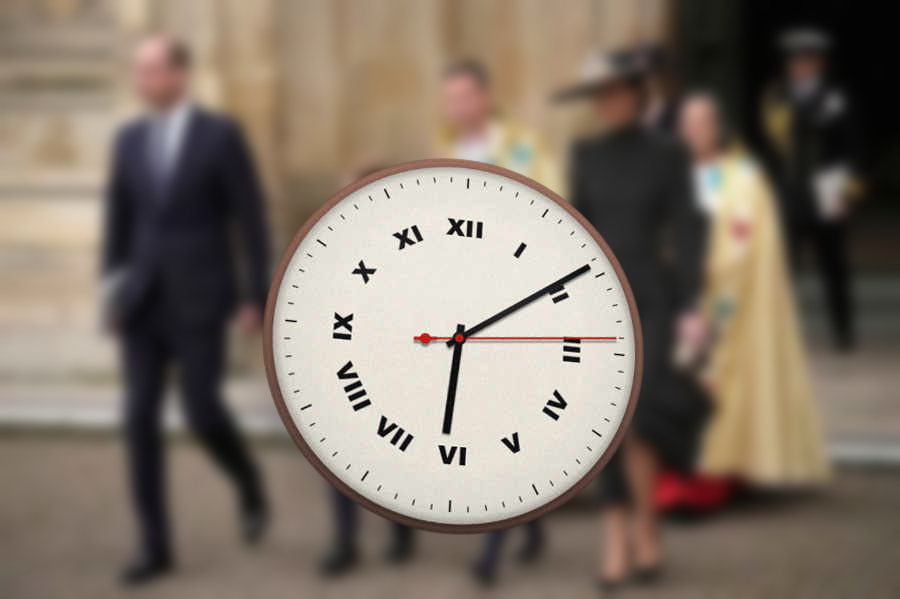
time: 6:09:14
